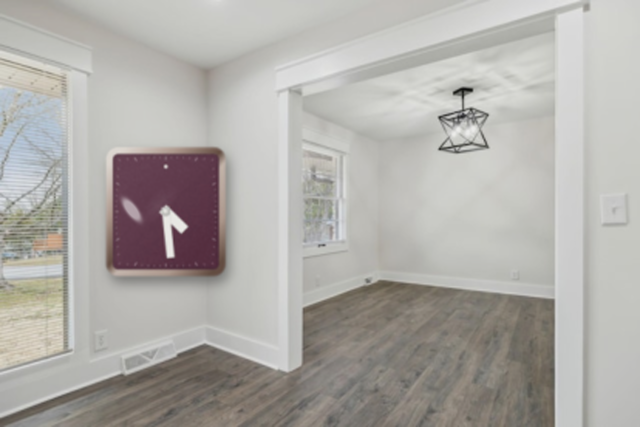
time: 4:29
